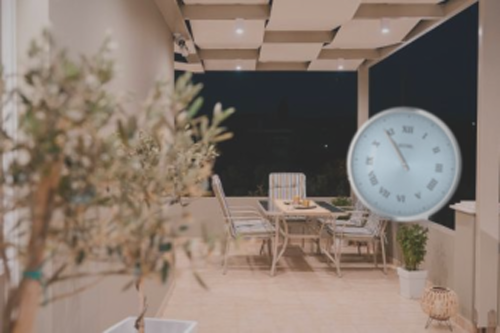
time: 10:54
